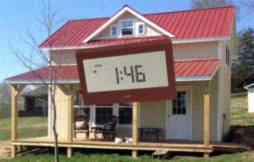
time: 1:46
